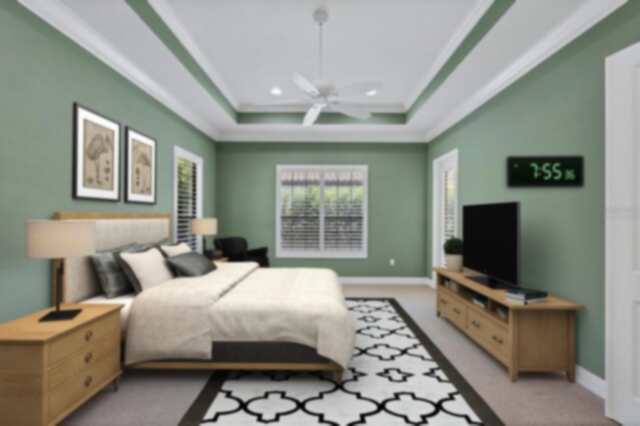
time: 7:55
